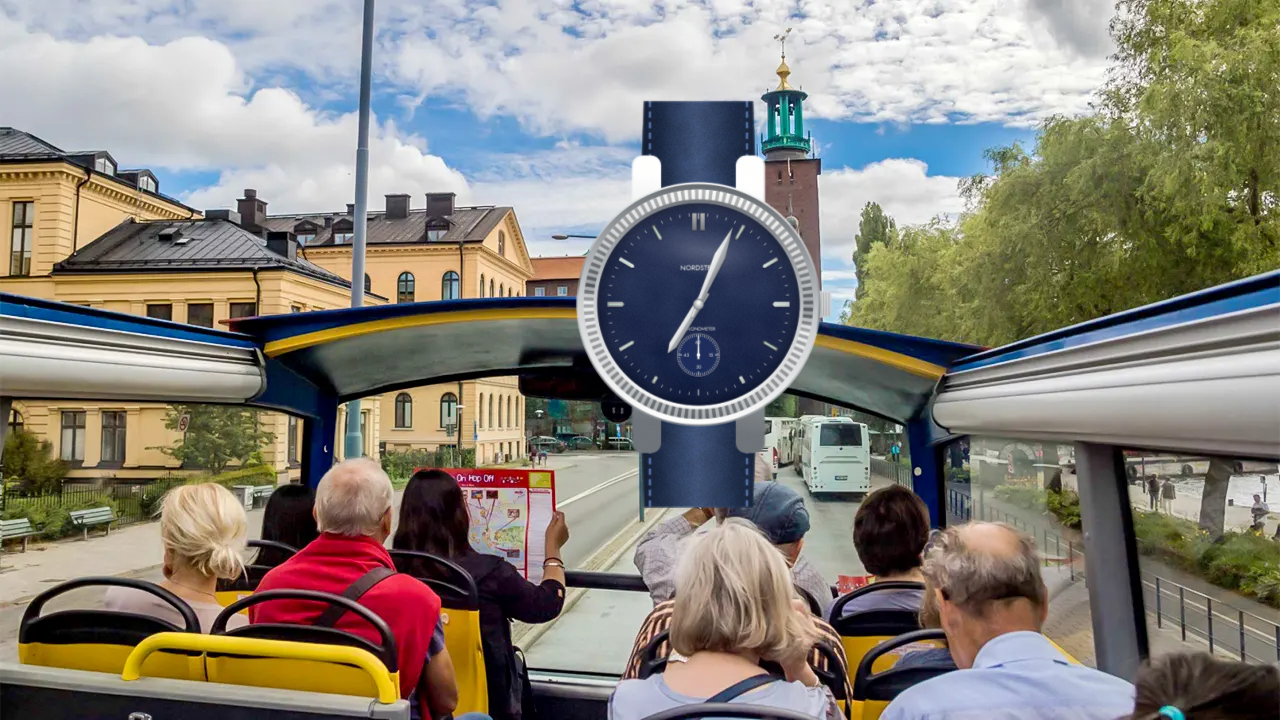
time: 7:04
